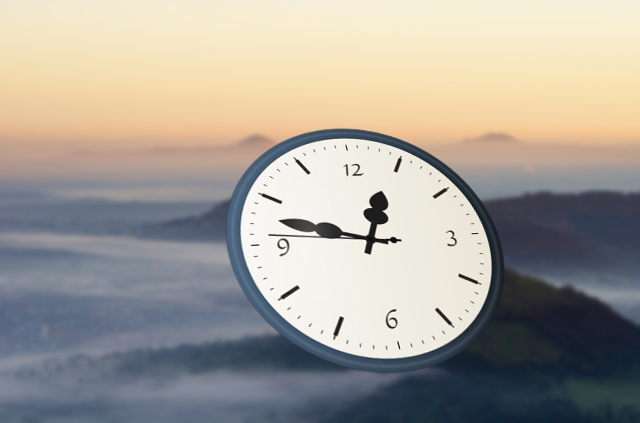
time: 12:47:46
